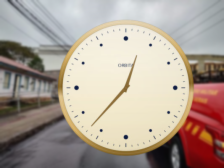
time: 12:37
